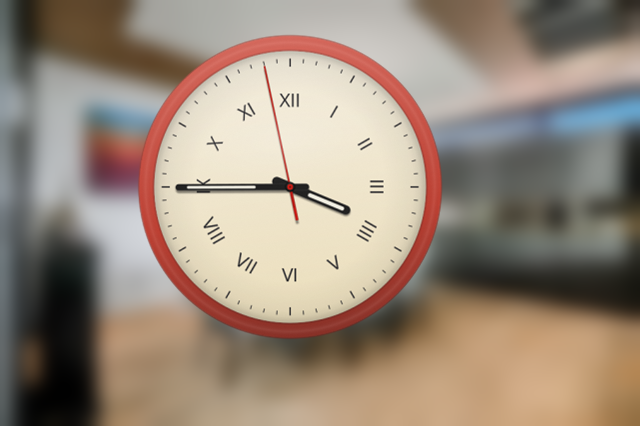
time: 3:44:58
